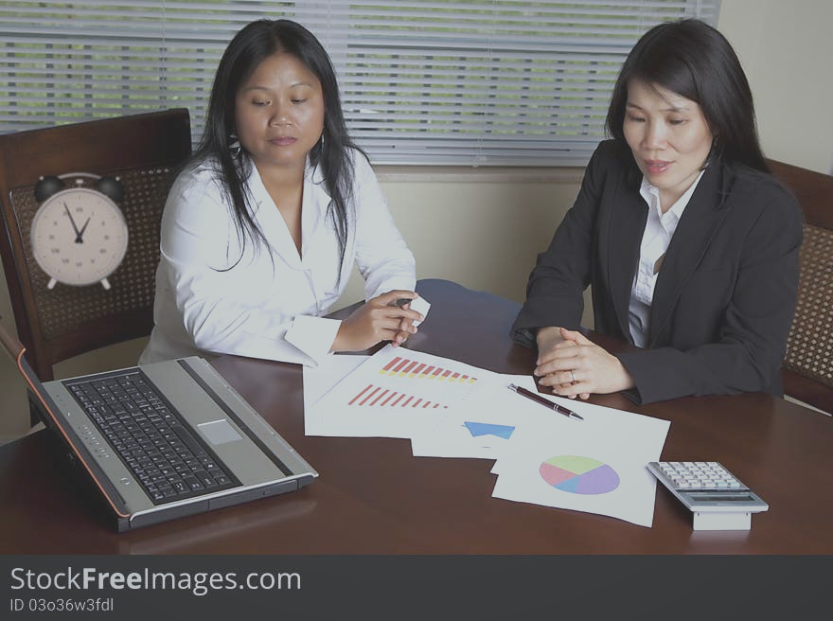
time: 12:56
